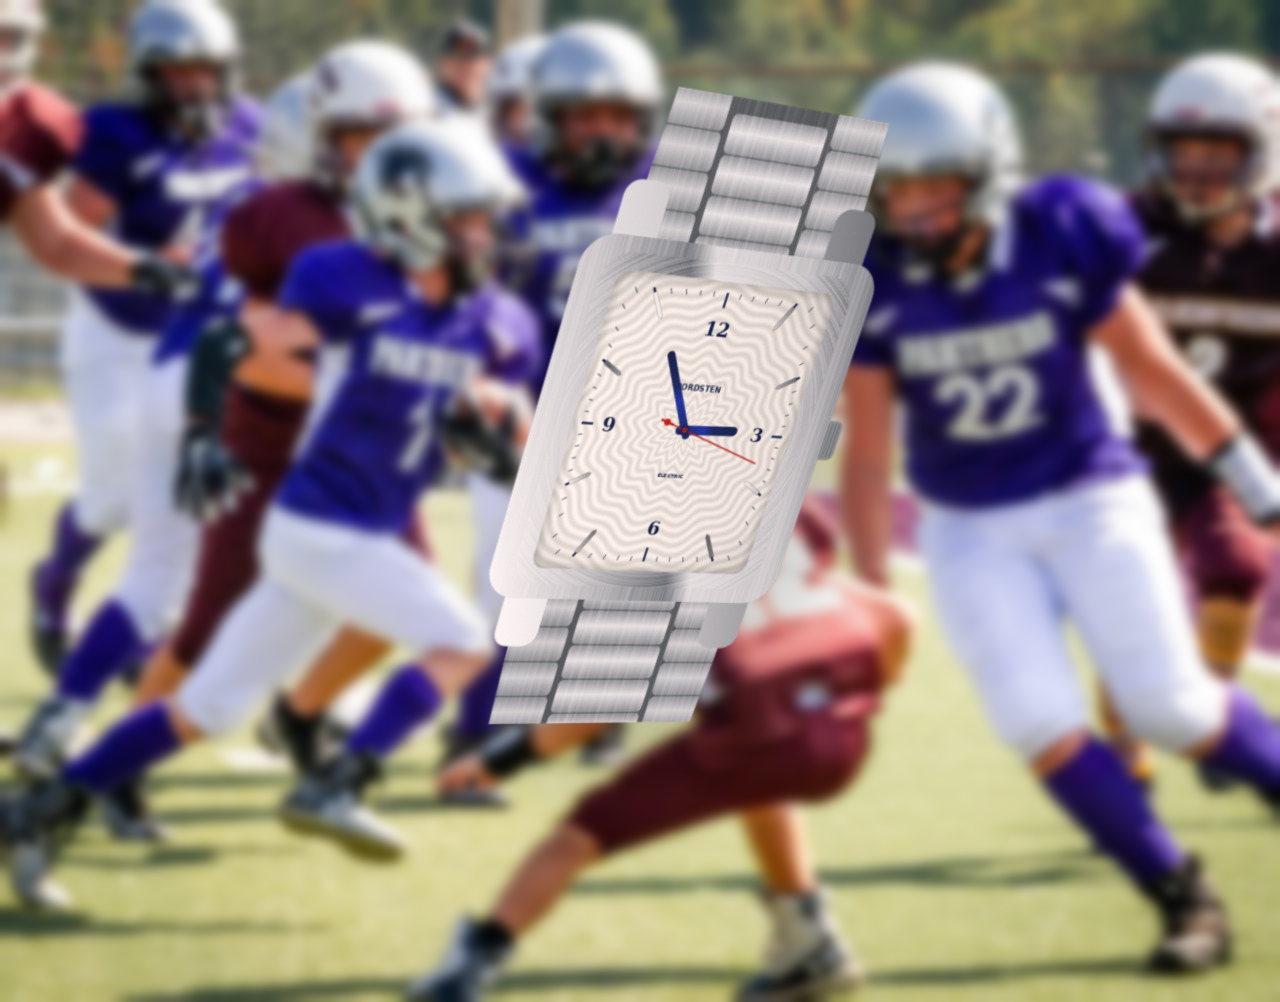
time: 2:55:18
